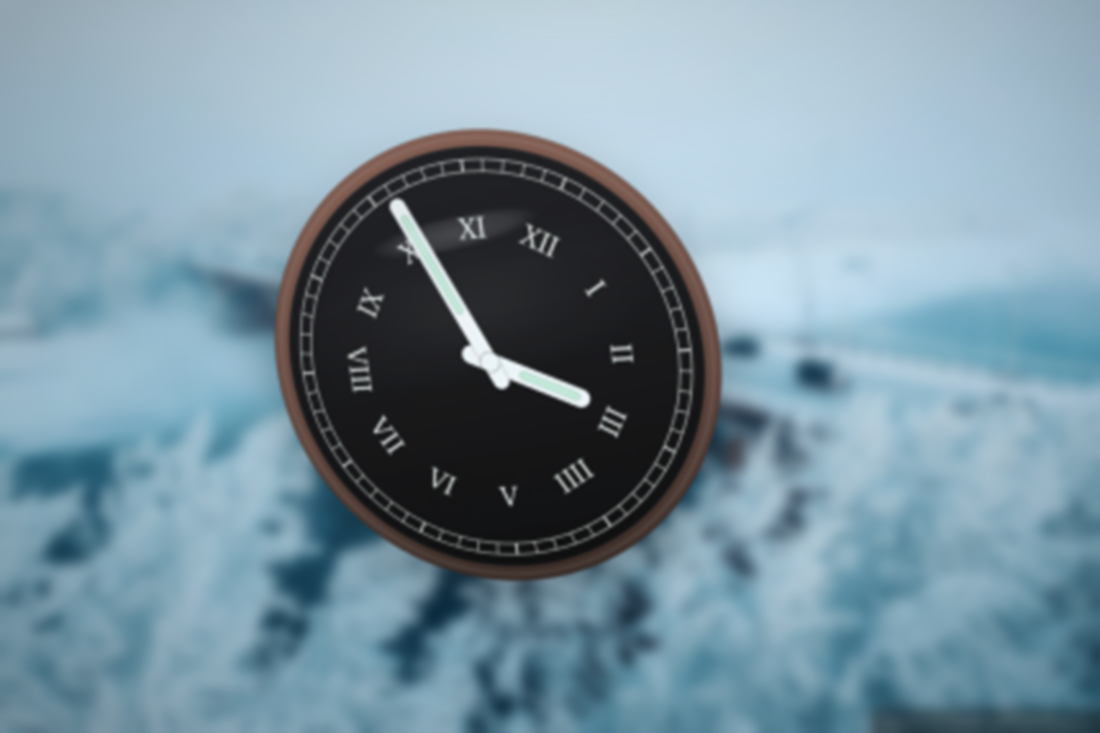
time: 2:51
